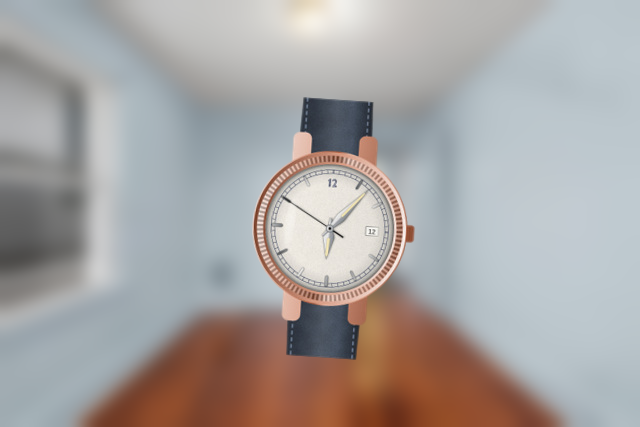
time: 6:06:50
